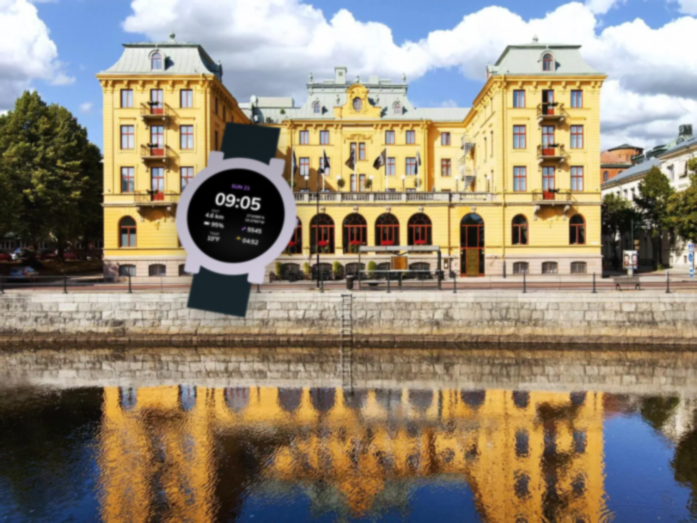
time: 9:05
